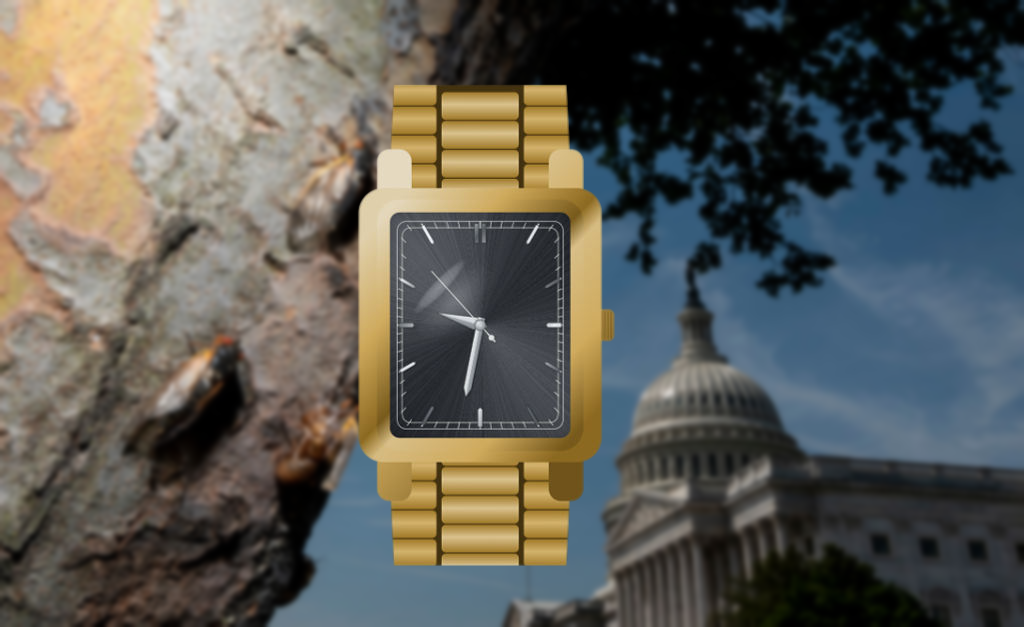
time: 9:31:53
